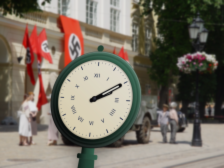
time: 2:10
